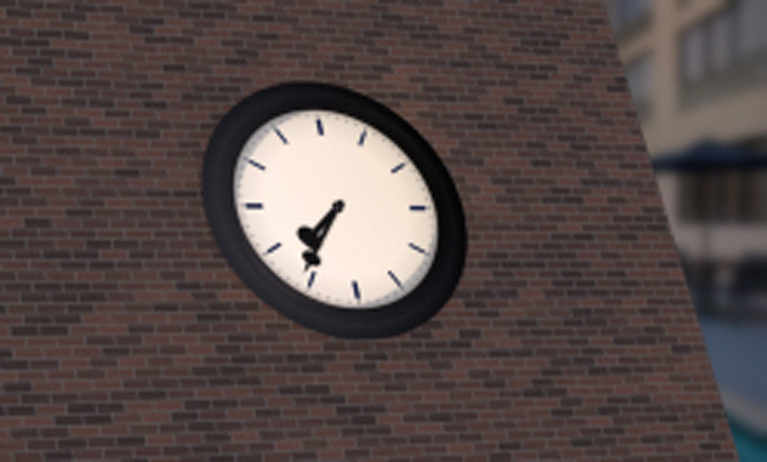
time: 7:36
